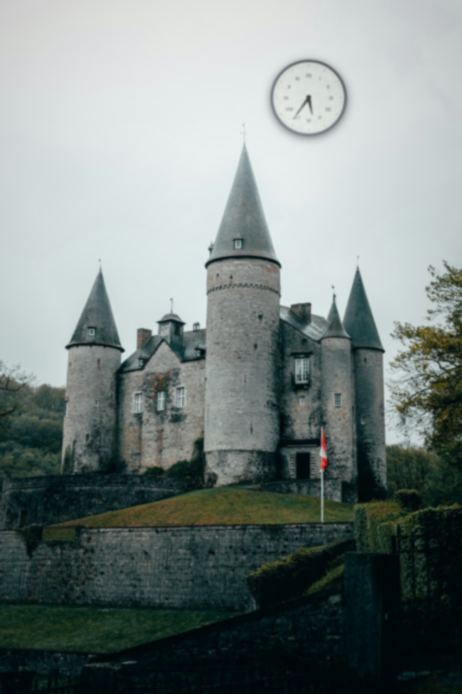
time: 5:36
